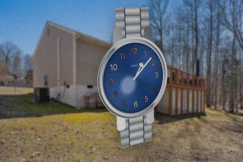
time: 1:08
